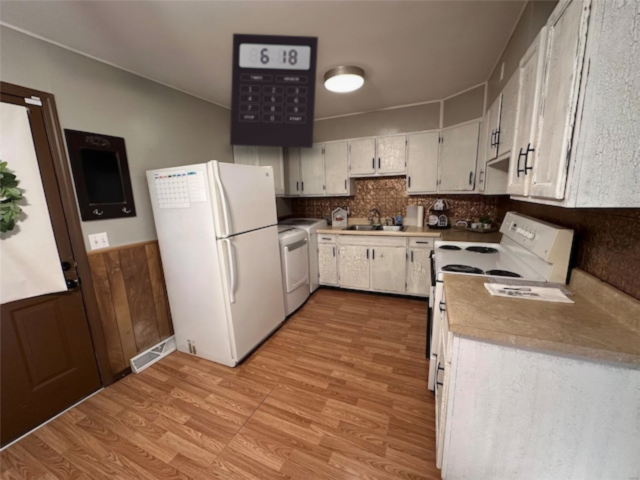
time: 6:18
